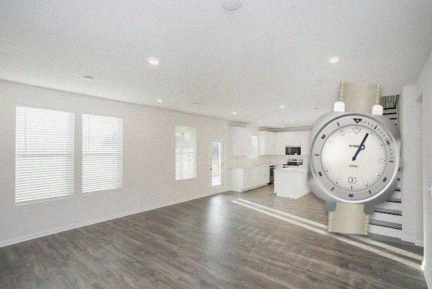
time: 1:04
